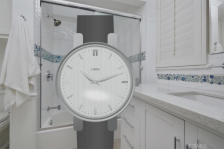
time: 10:12
